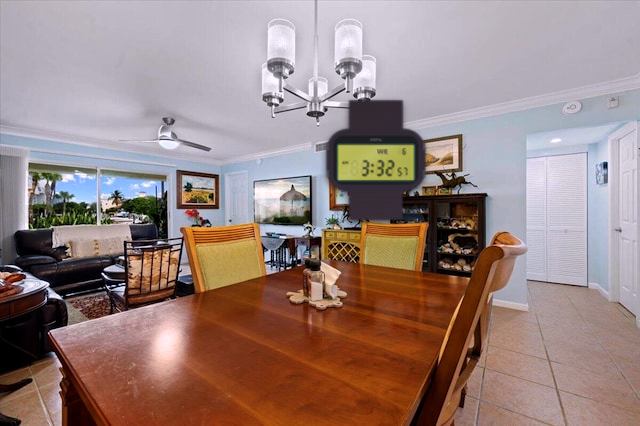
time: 3:32
